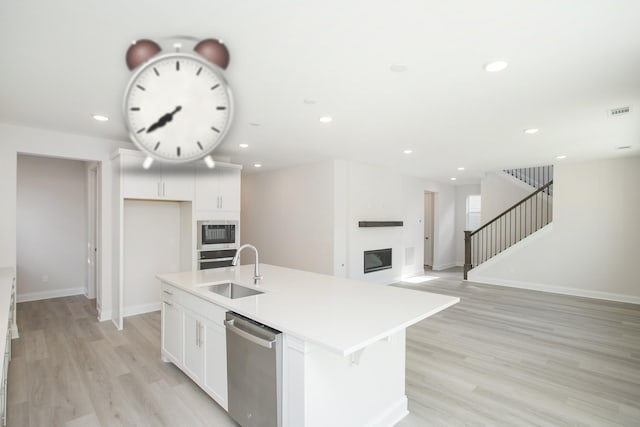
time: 7:39
